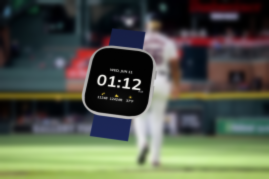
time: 1:12
